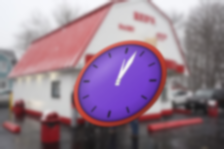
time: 12:03
